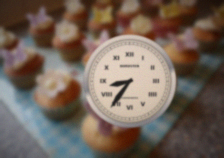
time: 8:36
